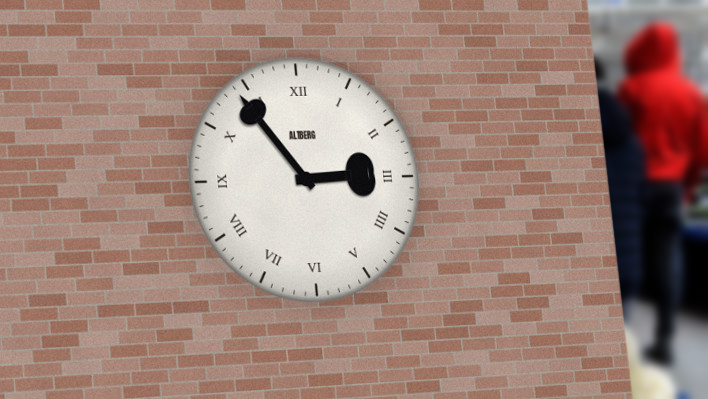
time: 2:54
